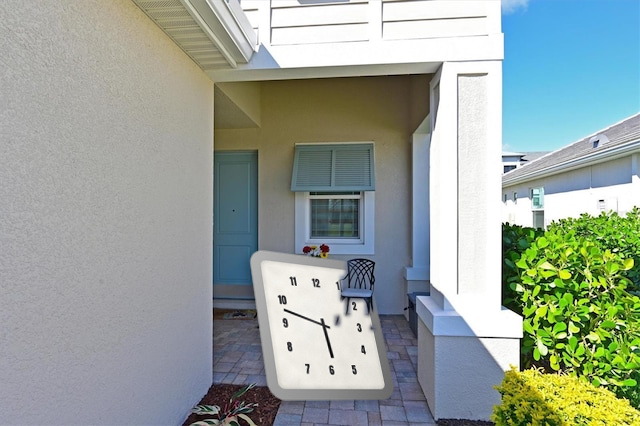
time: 5:48
